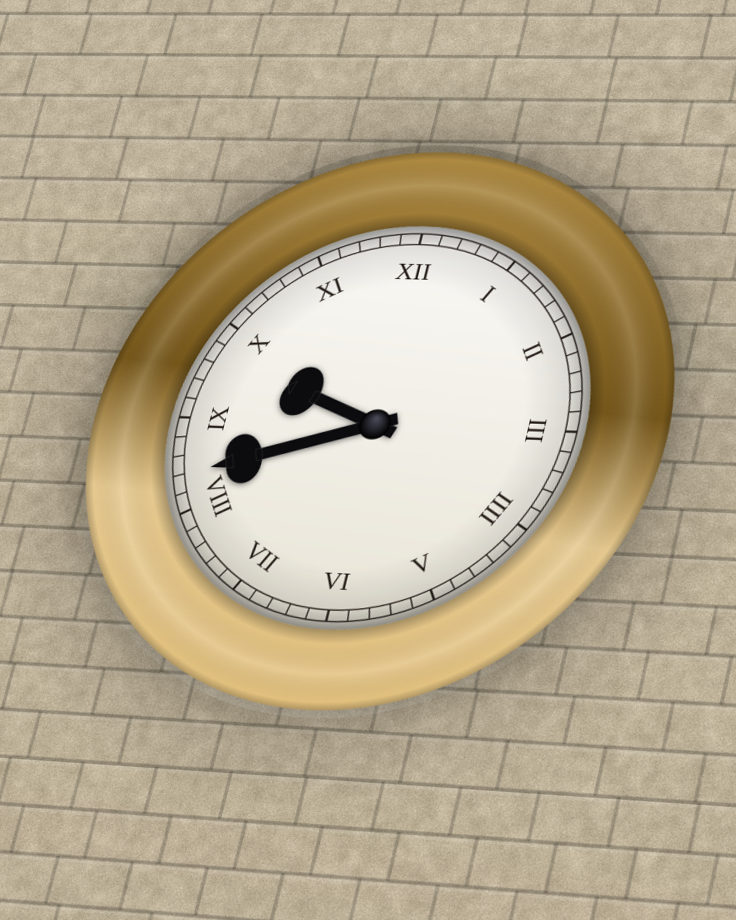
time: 9:42
